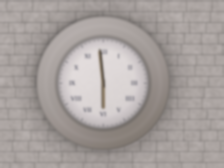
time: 5:59
